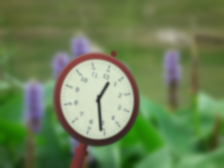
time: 12:26
